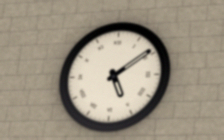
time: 5:09
